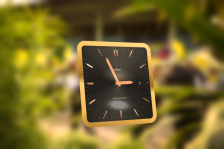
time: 2:56
